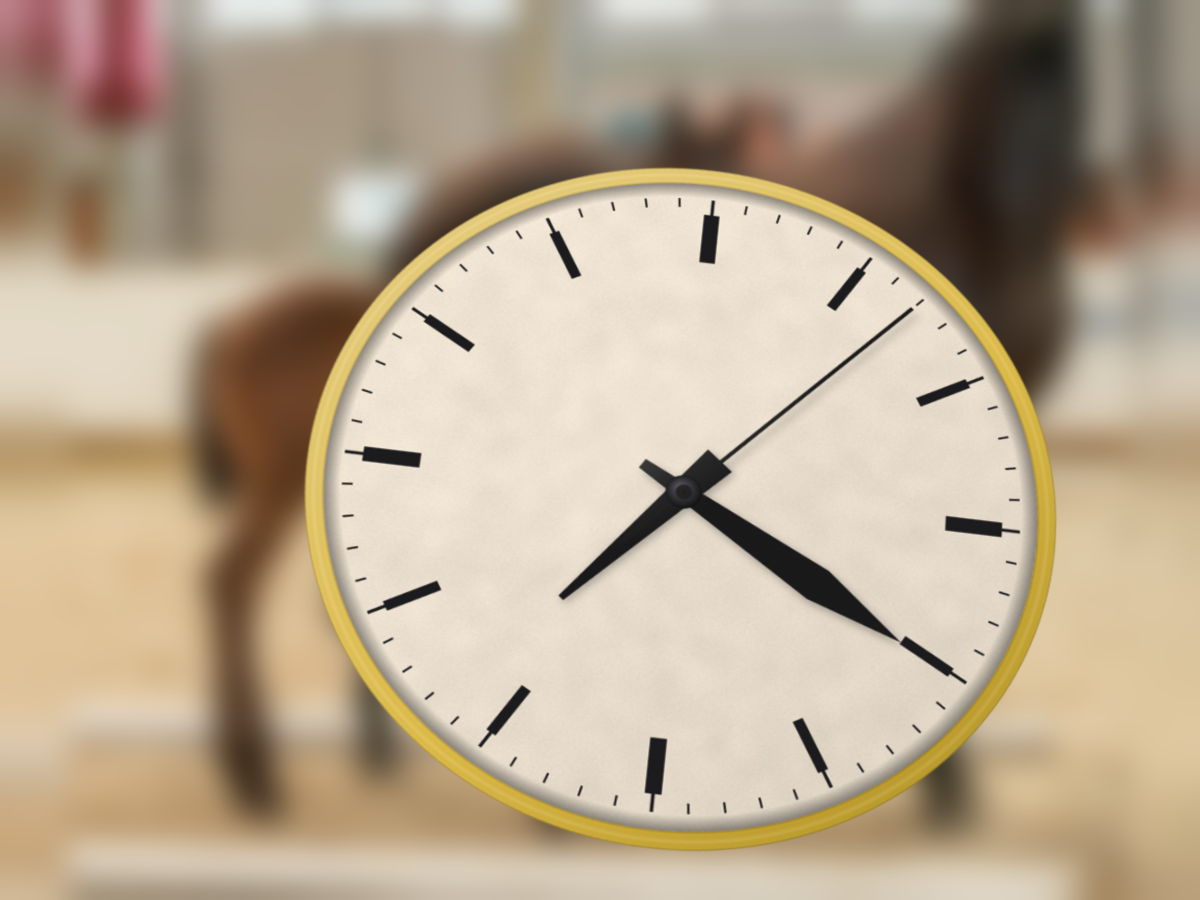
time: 7:20:07
